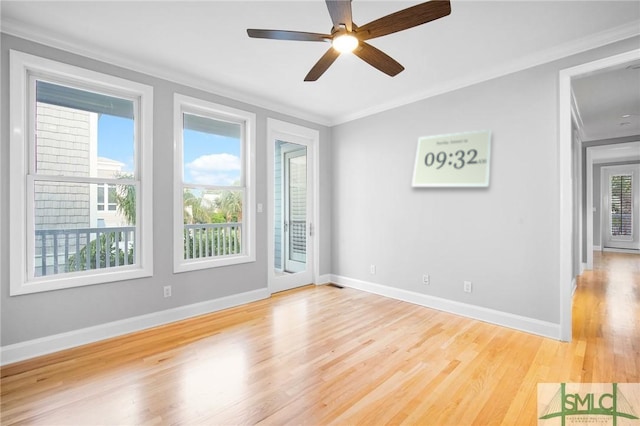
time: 9:32
